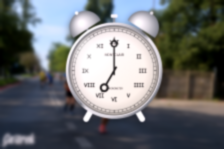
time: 7:00
